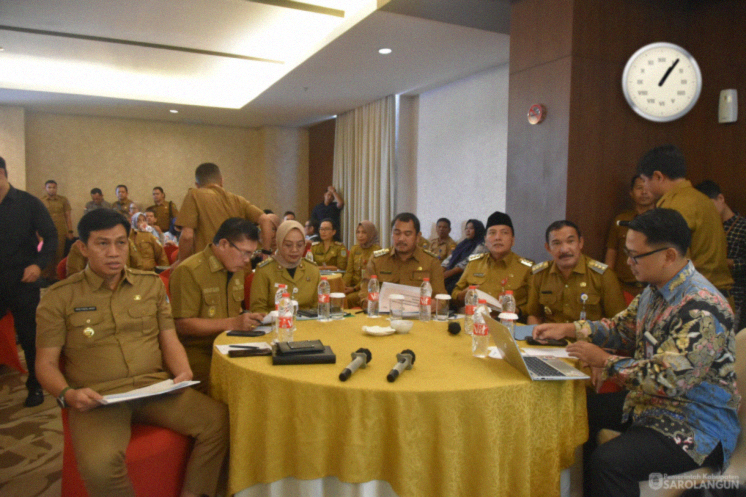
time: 1:06
